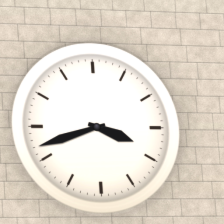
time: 3:42
